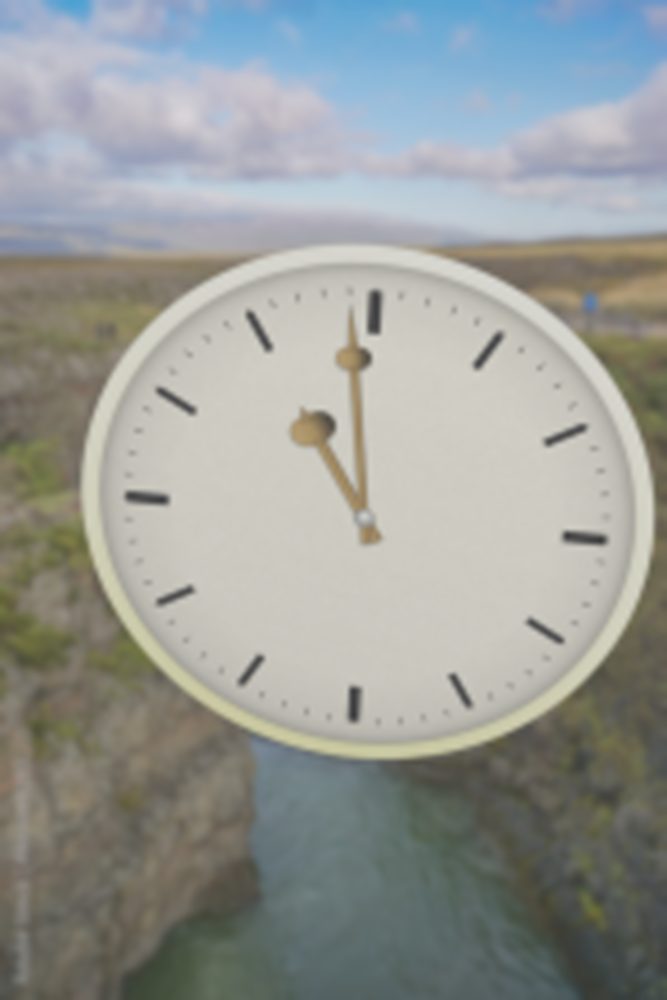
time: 10:59
